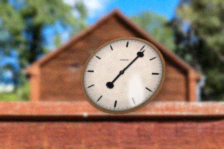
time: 7:06
